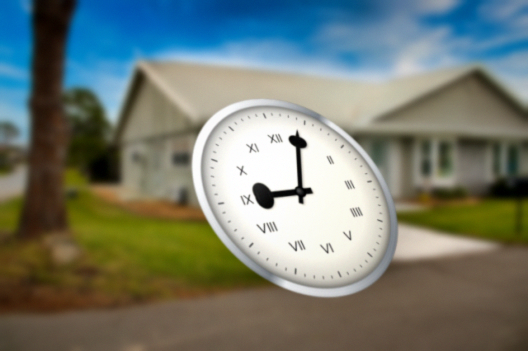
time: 9:04
